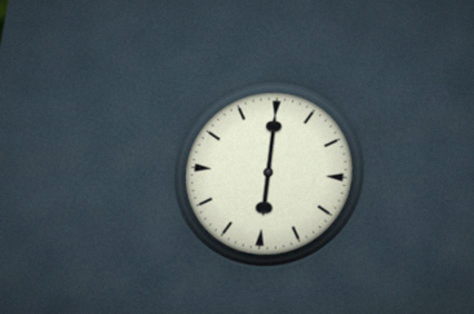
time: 6:00
